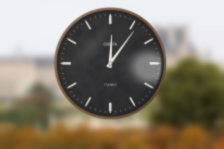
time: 12:06
